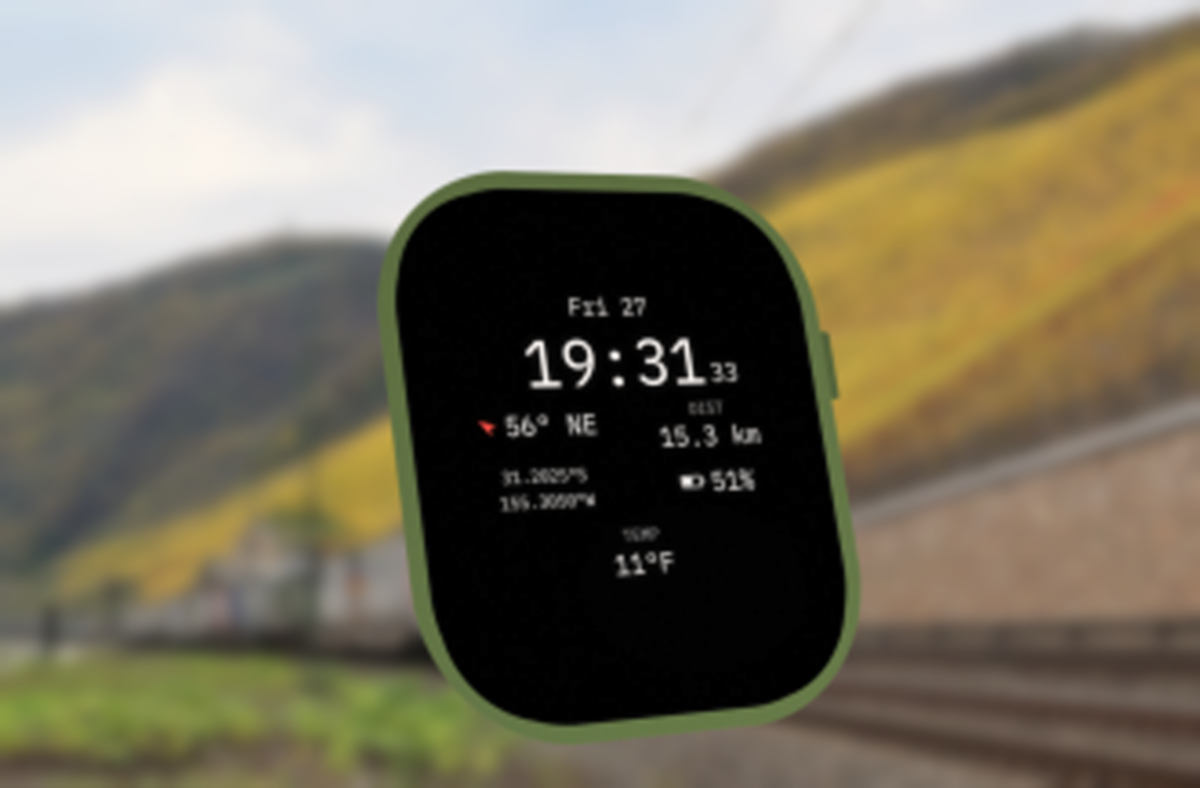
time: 19:31
